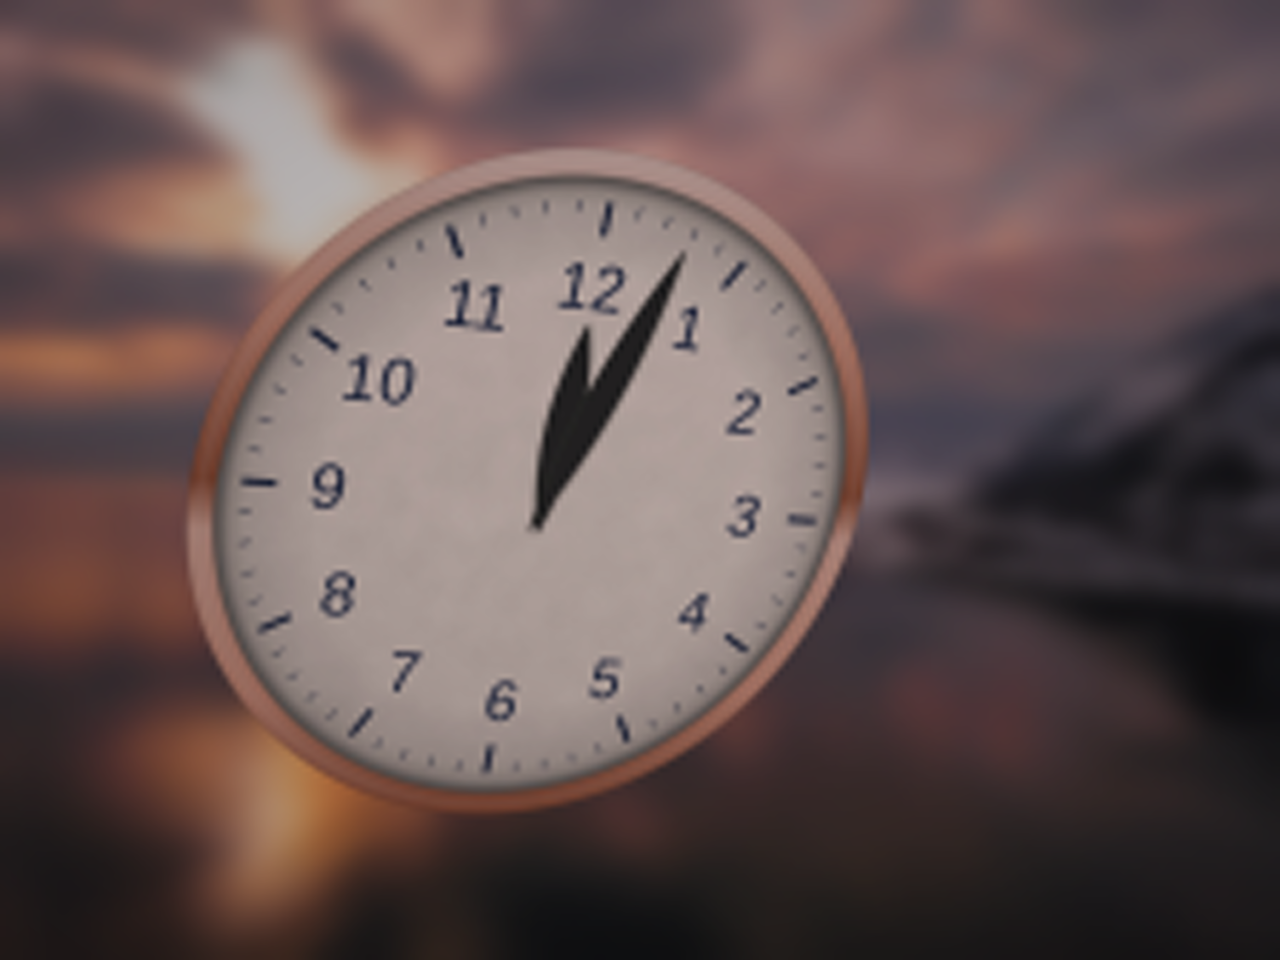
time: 12:03
